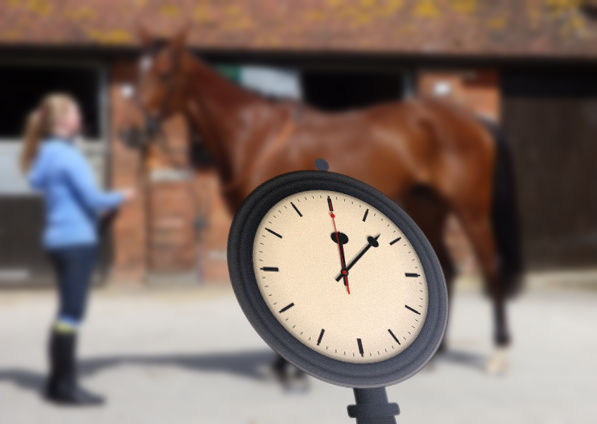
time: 12:08:00
